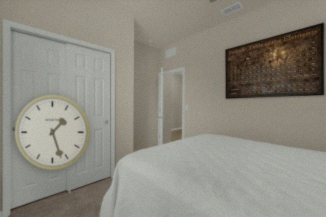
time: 1:27
